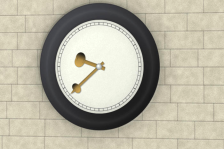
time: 9:38
